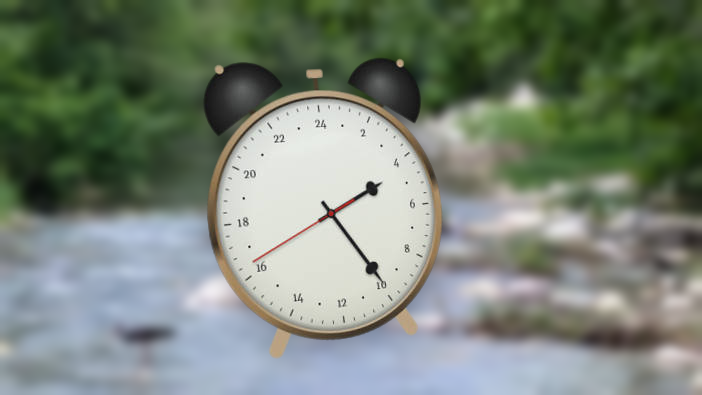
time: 4:24:41
